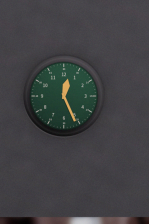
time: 12:26
